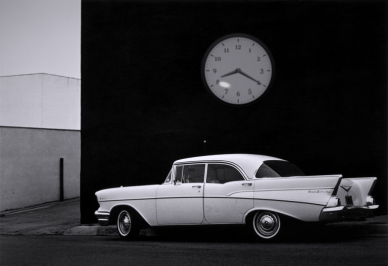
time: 8:20
